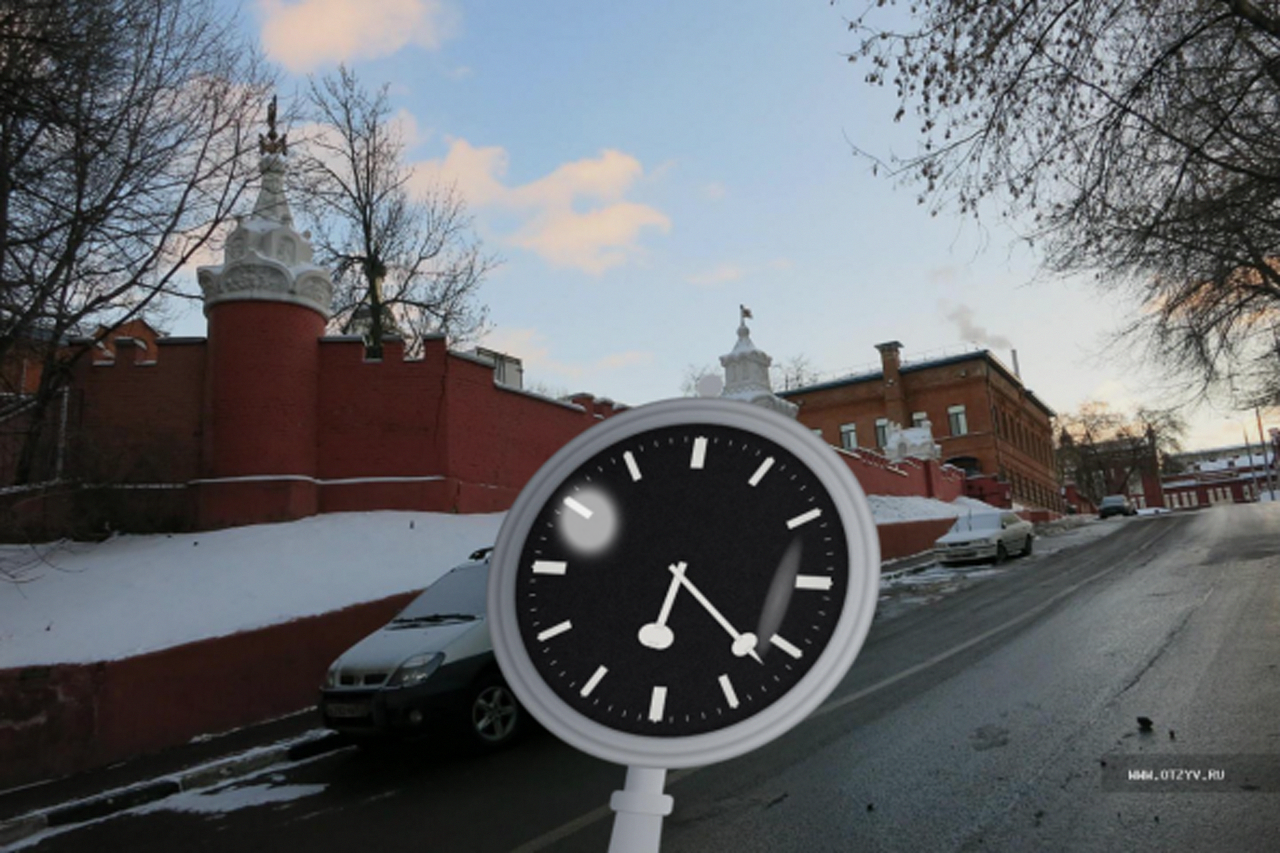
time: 6:22
